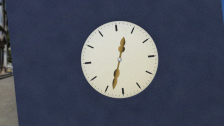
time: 12:33
